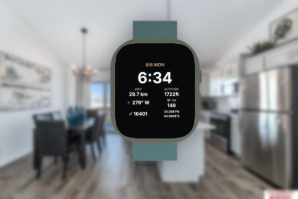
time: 6:34
